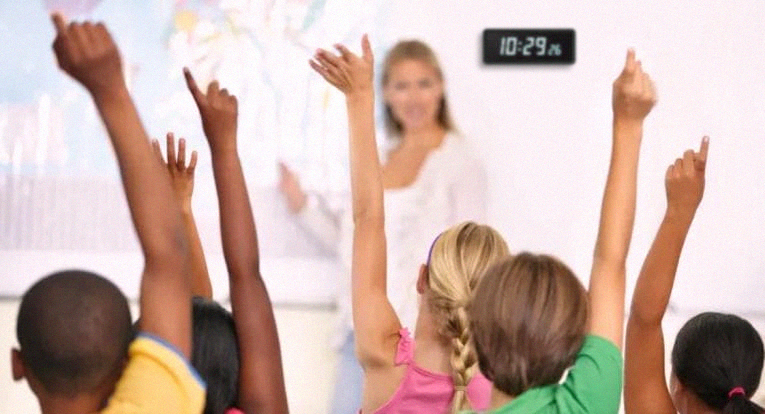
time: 10:29
